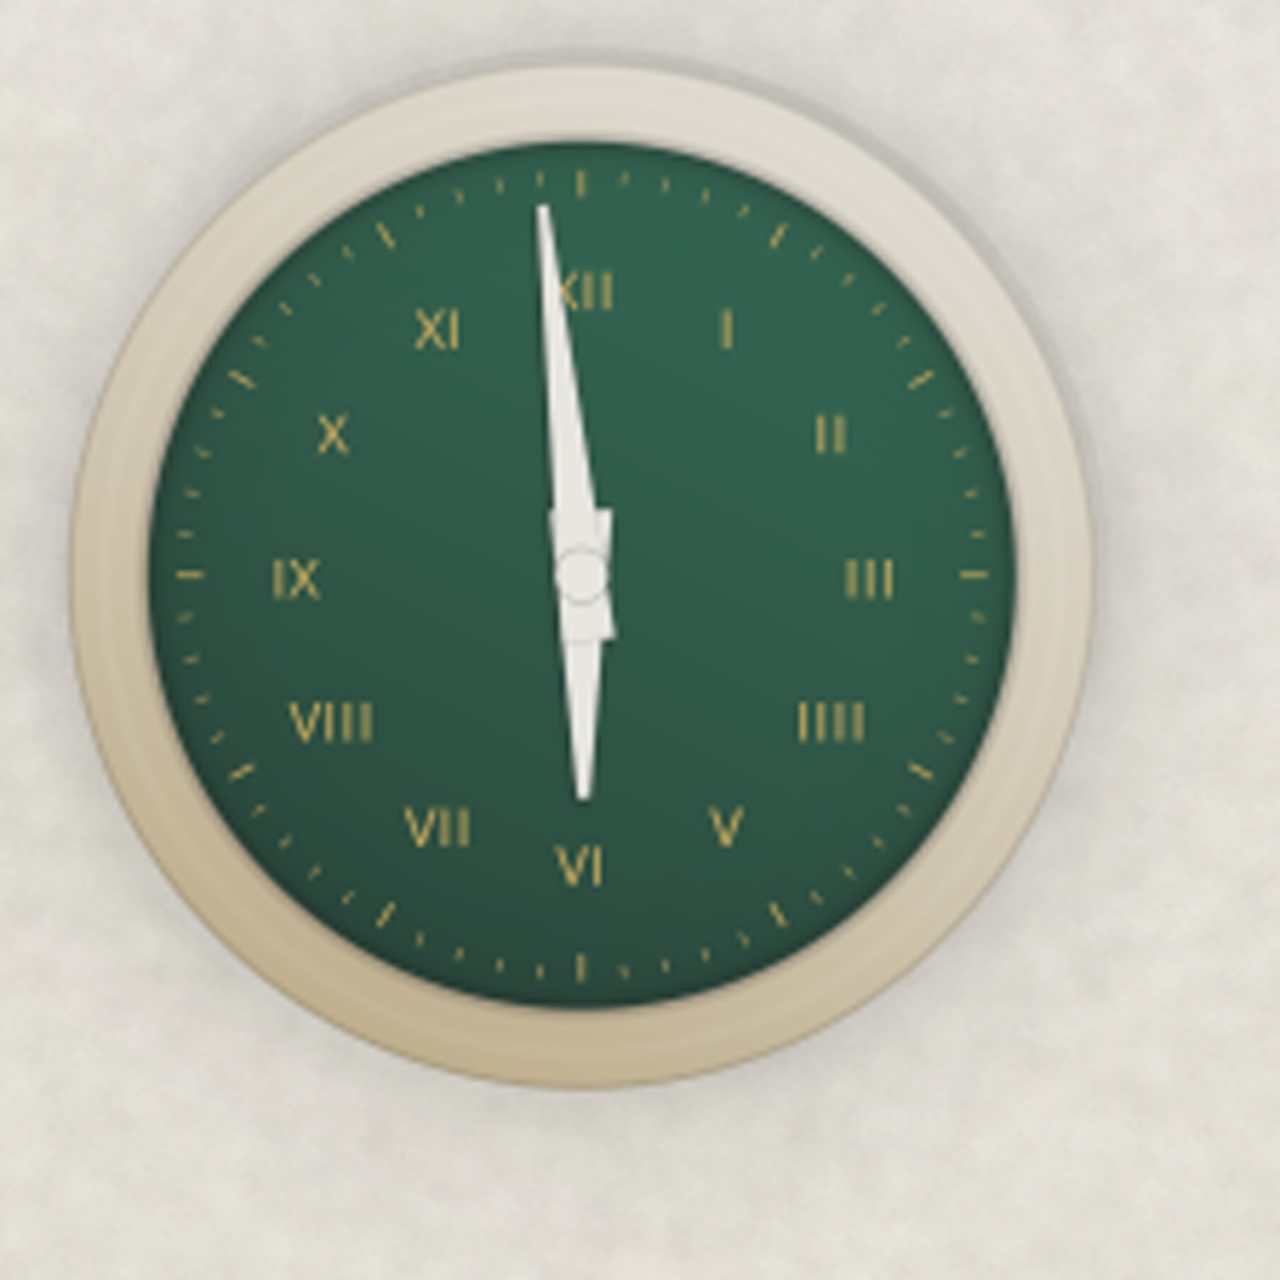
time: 5:59
